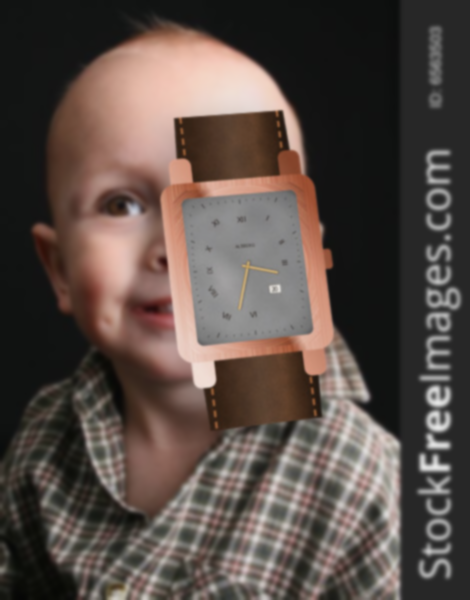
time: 3:33
